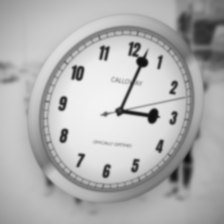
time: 3:02:12
